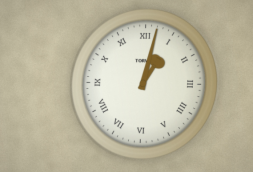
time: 1:02
